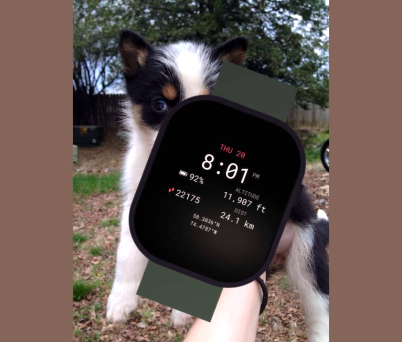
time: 8:01
